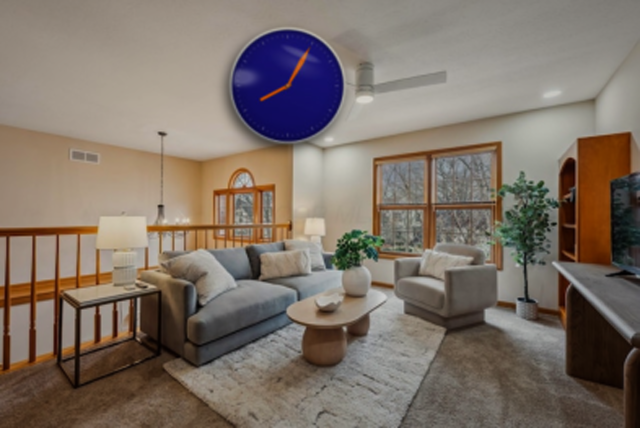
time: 8:05
